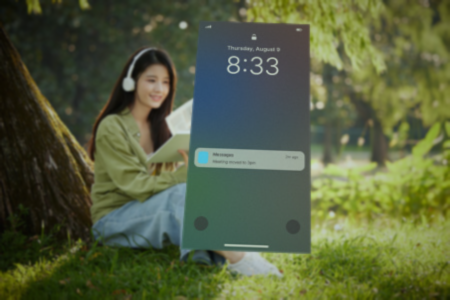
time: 8:33
